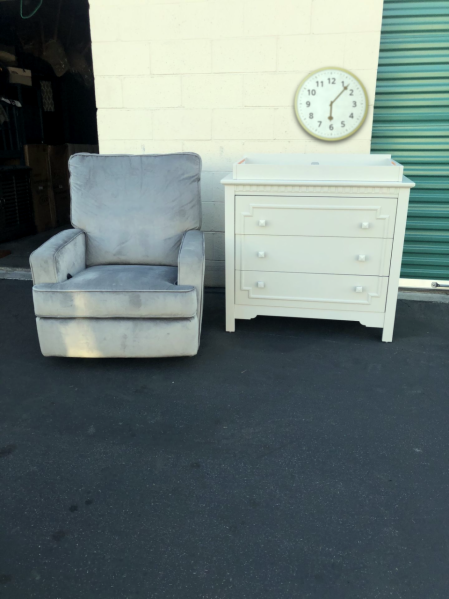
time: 6:07
